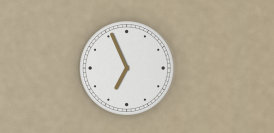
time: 6:56
